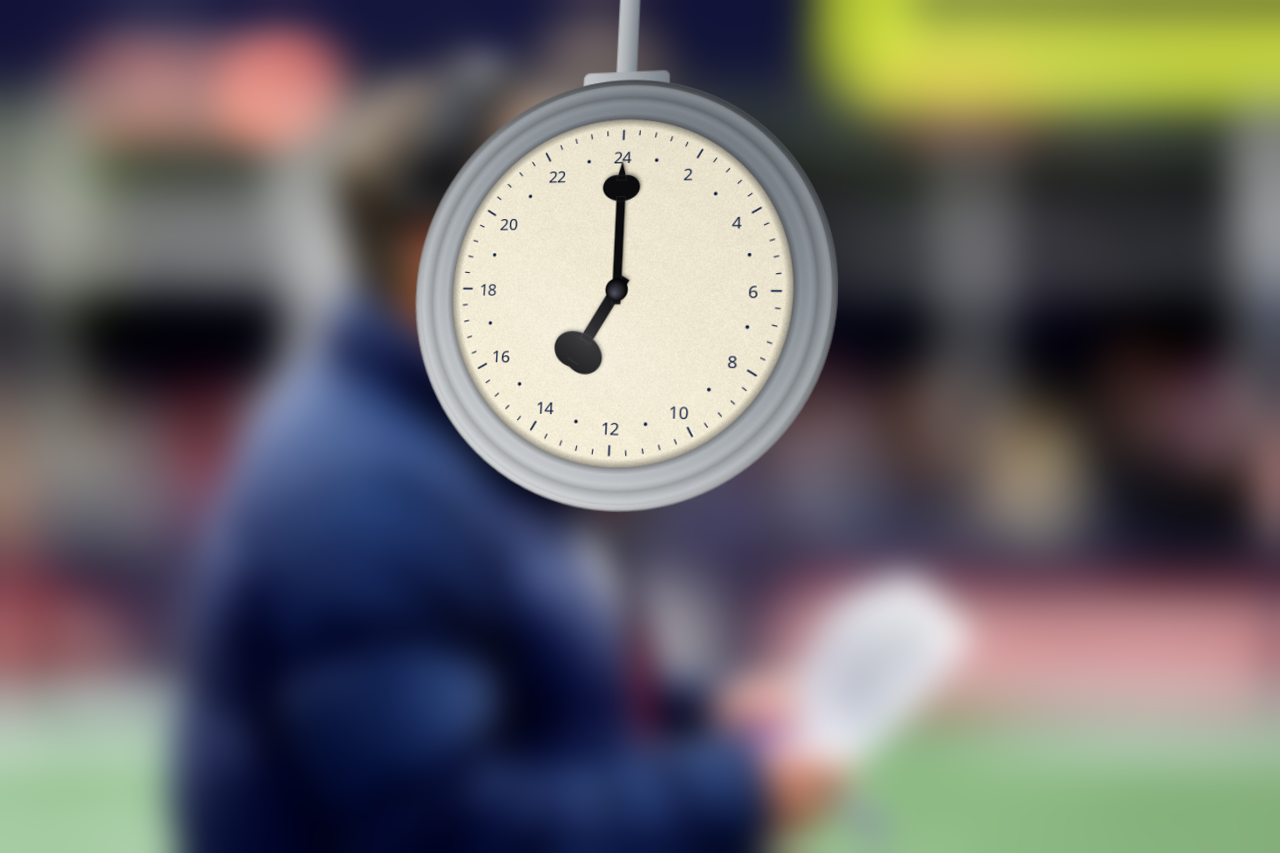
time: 14:00
